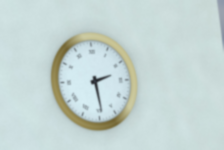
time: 2:29
